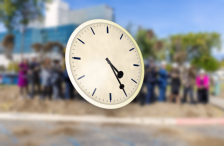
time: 4:25
